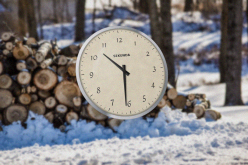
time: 10:31
